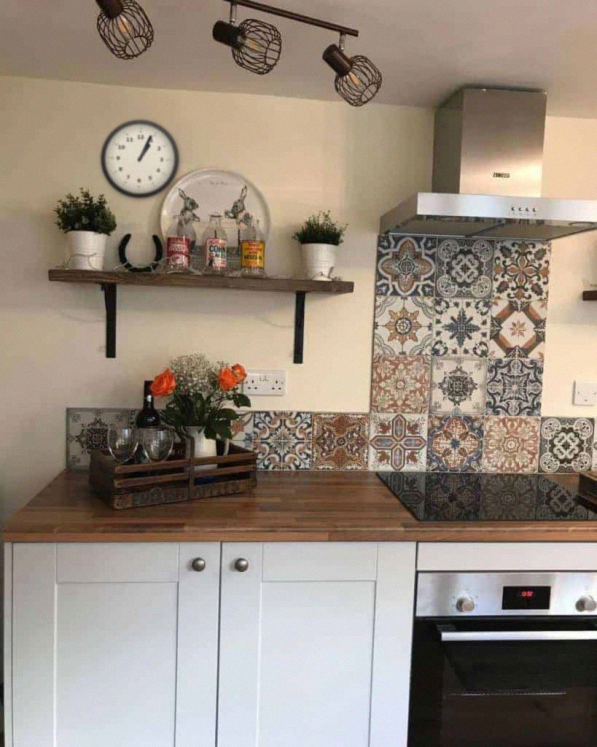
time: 1:04
